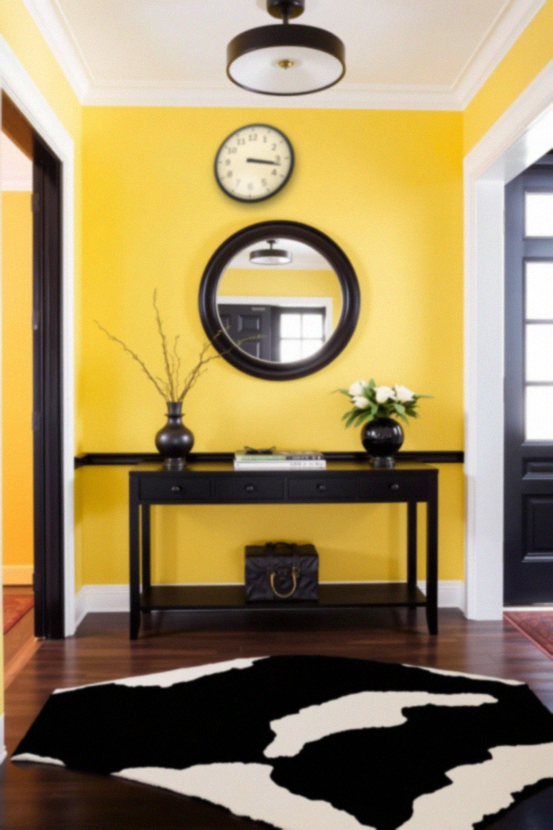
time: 3:17
